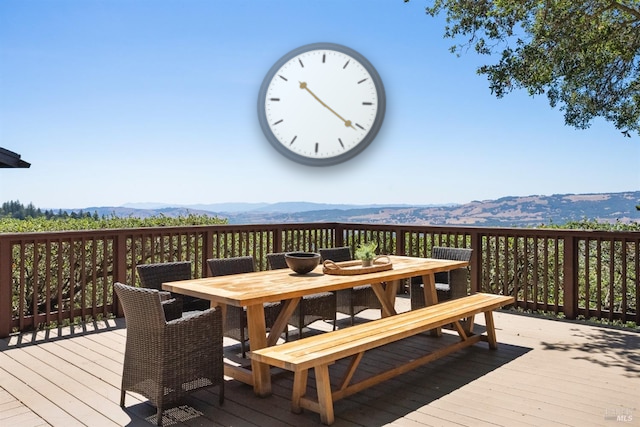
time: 10:21
